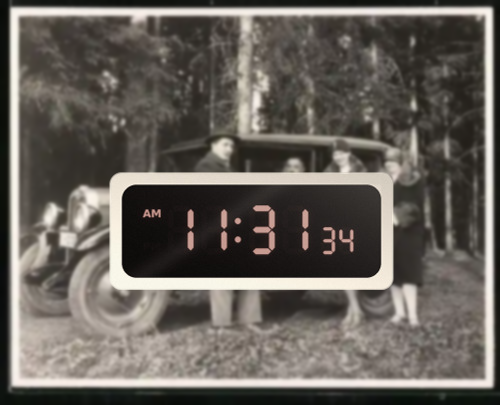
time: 11:31:34
